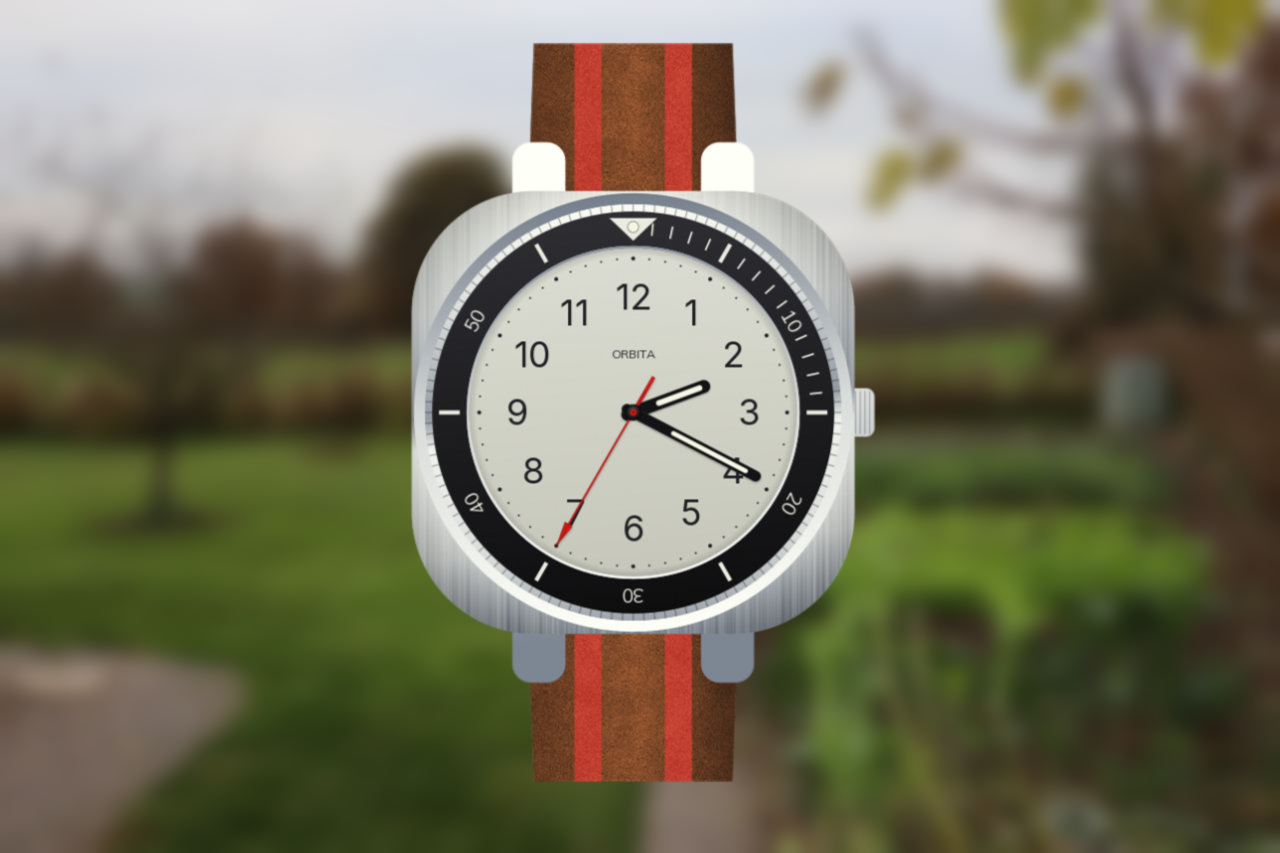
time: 2:19:35
